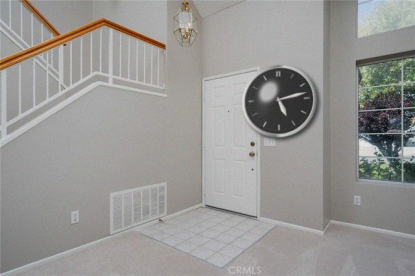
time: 5:13
